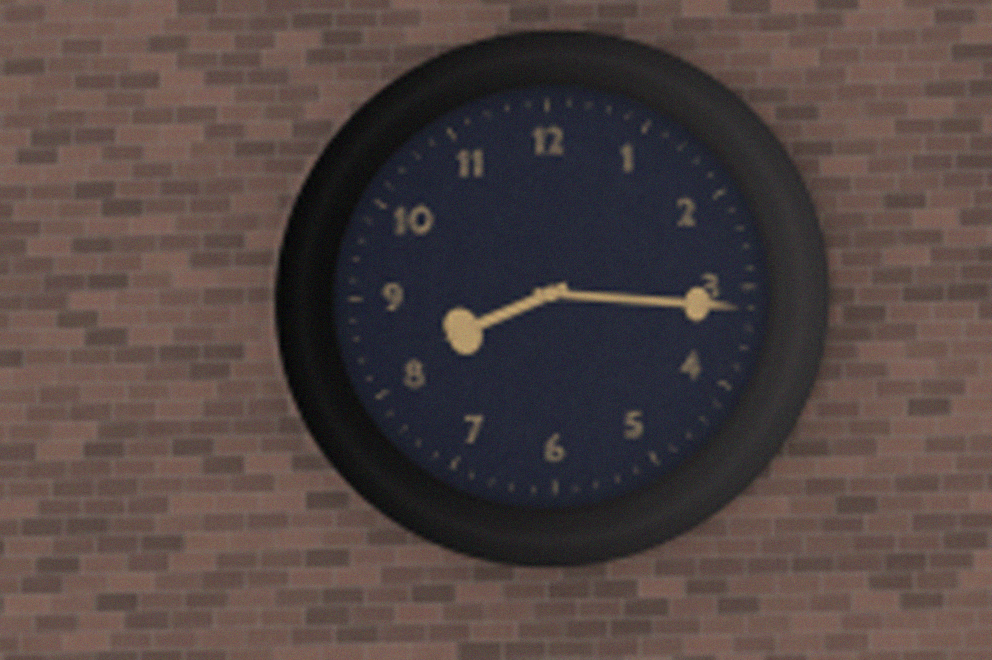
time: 8:16
